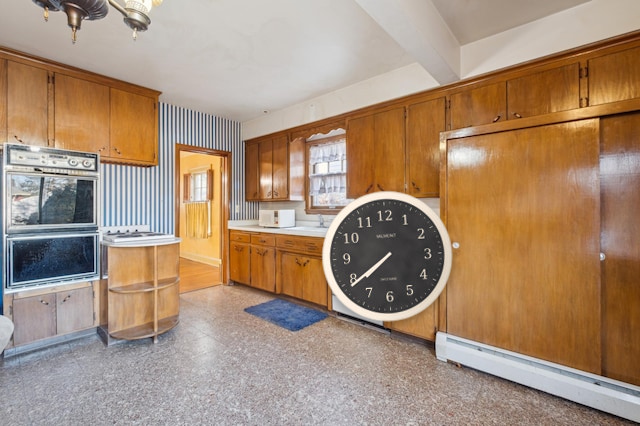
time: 7:39
